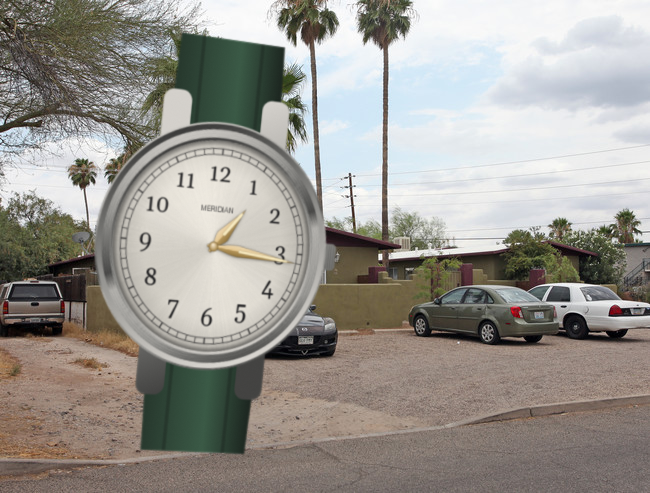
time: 1:16
